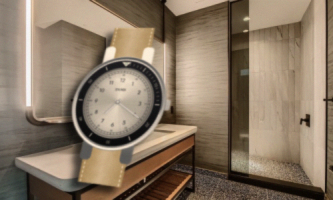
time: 7:20
